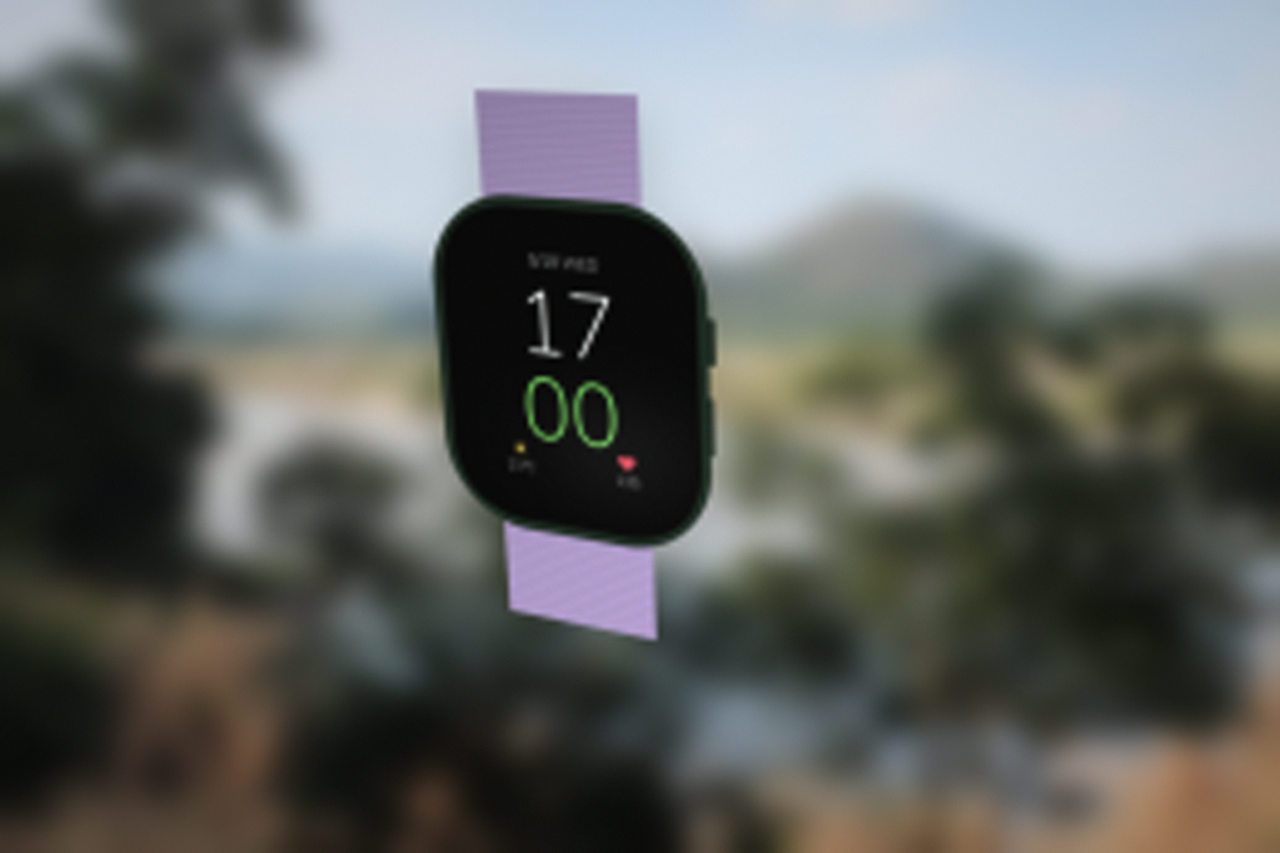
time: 17:00
